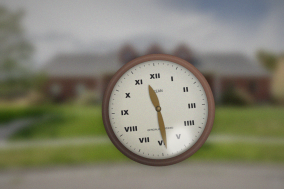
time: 11:29
